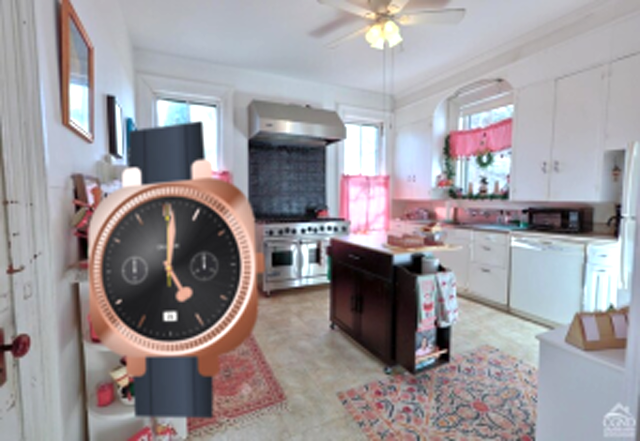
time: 5:01
